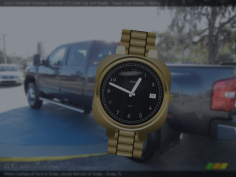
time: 12:48
